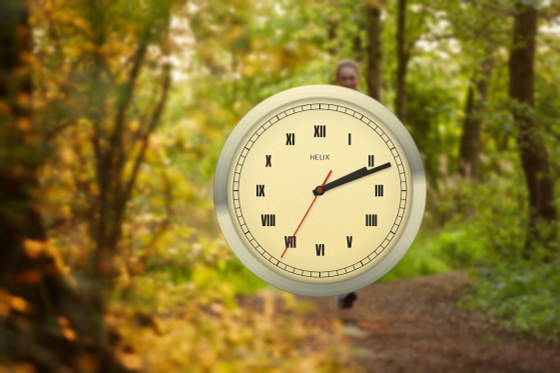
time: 2:11:35
